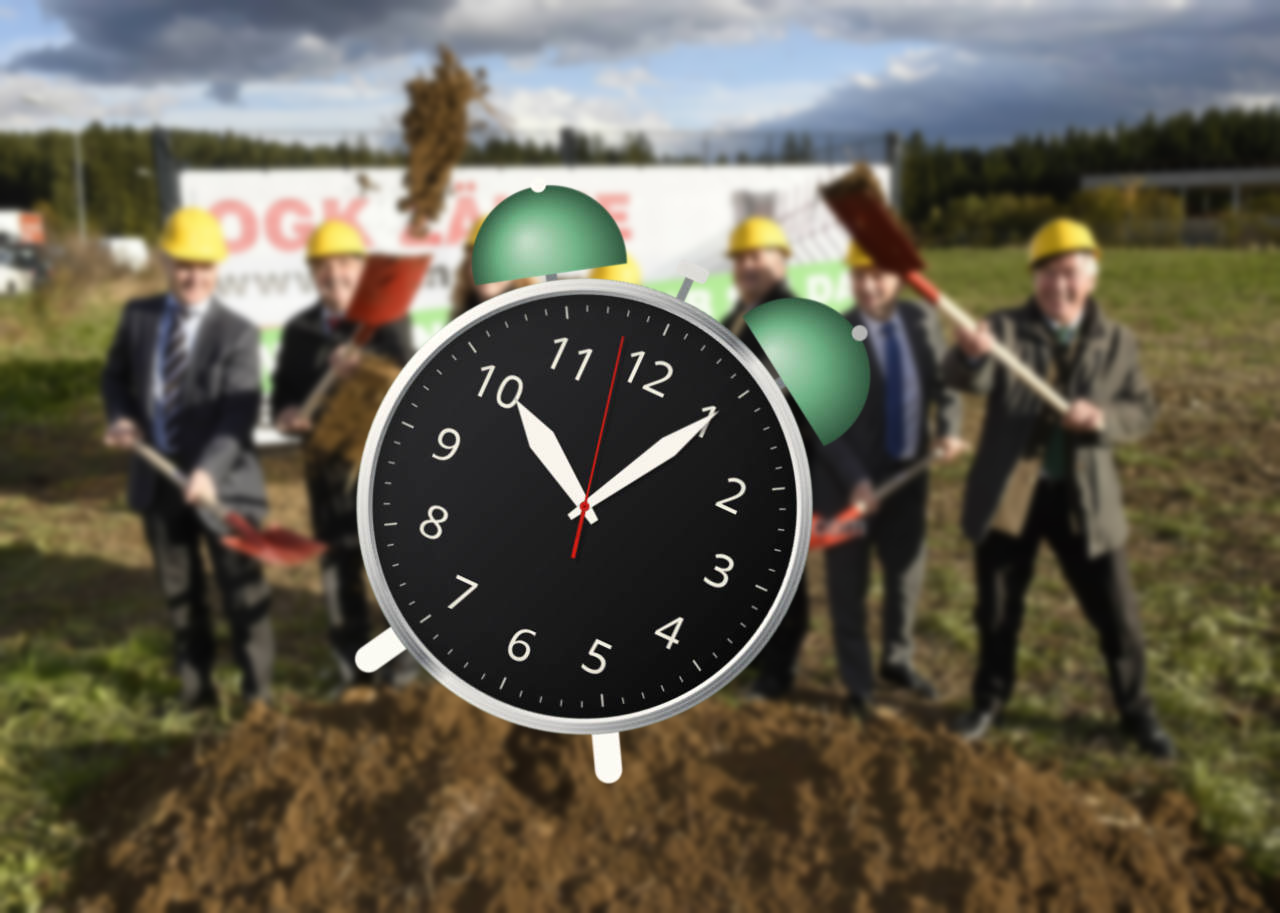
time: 10:04:58
